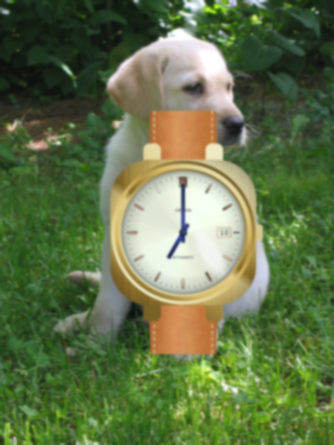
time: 7:00
